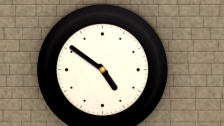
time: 4:51
